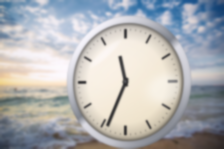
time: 11:34
